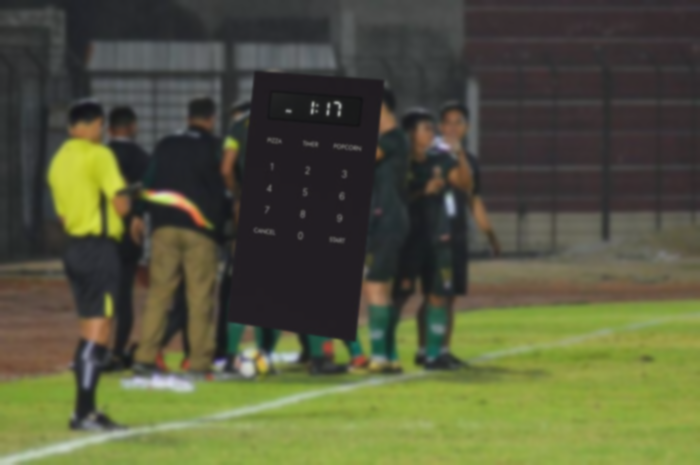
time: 1:17
